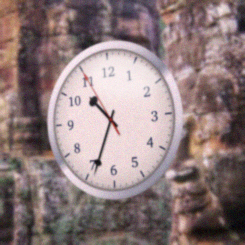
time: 10:33:55
